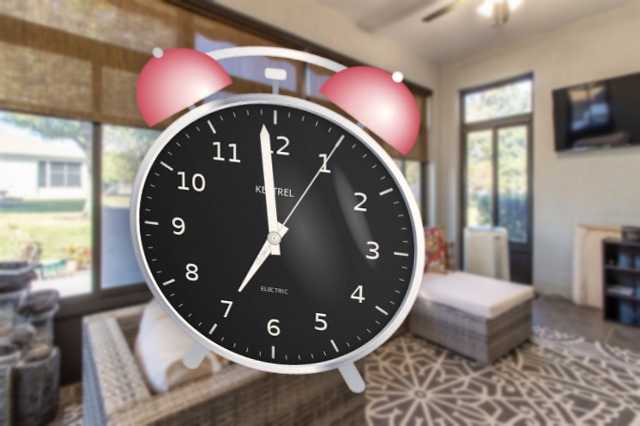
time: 6:59:05
